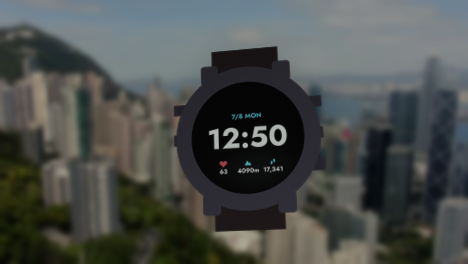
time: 12:50
